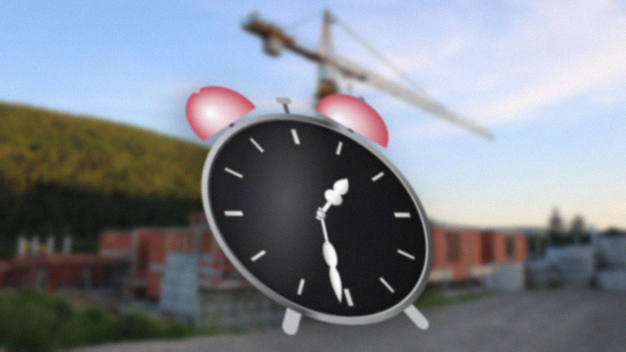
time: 1:31
